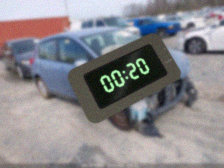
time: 0:20
